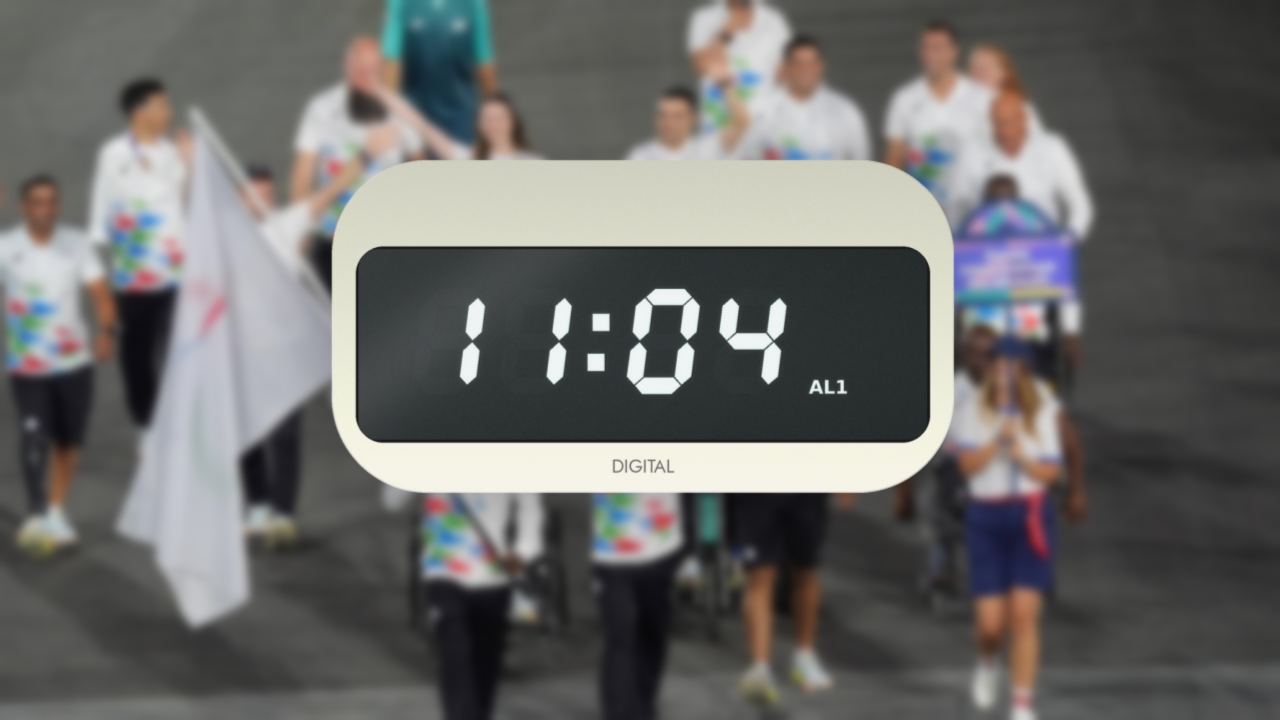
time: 11:04
